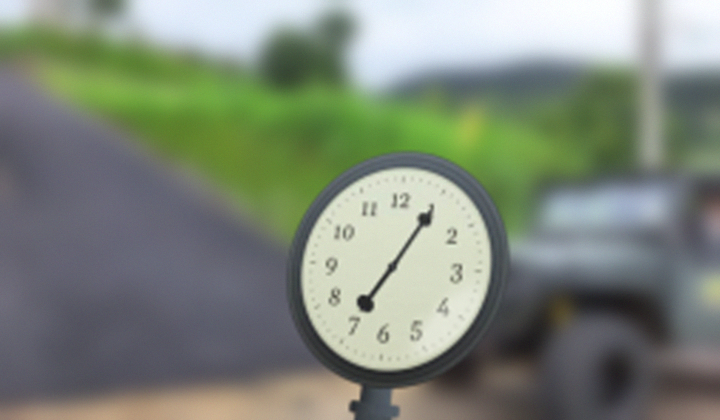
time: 7:05
